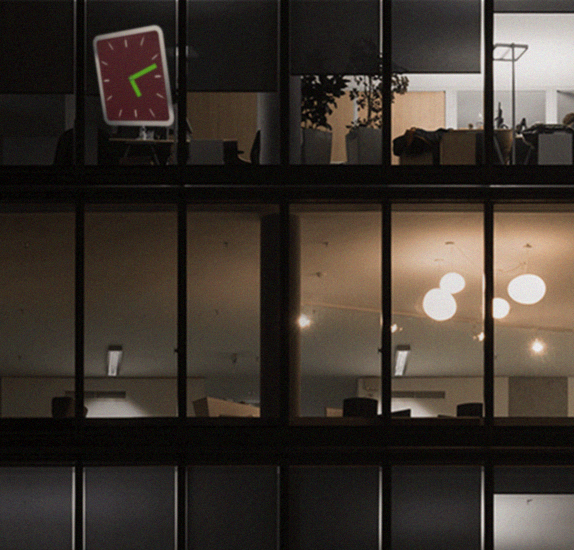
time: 5:12
